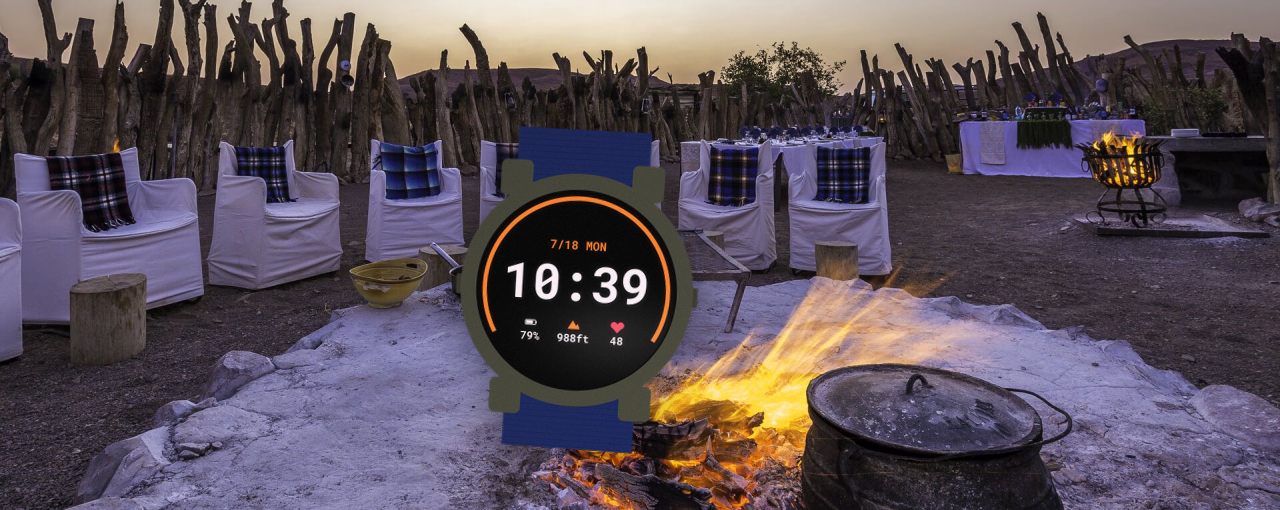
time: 10:39
